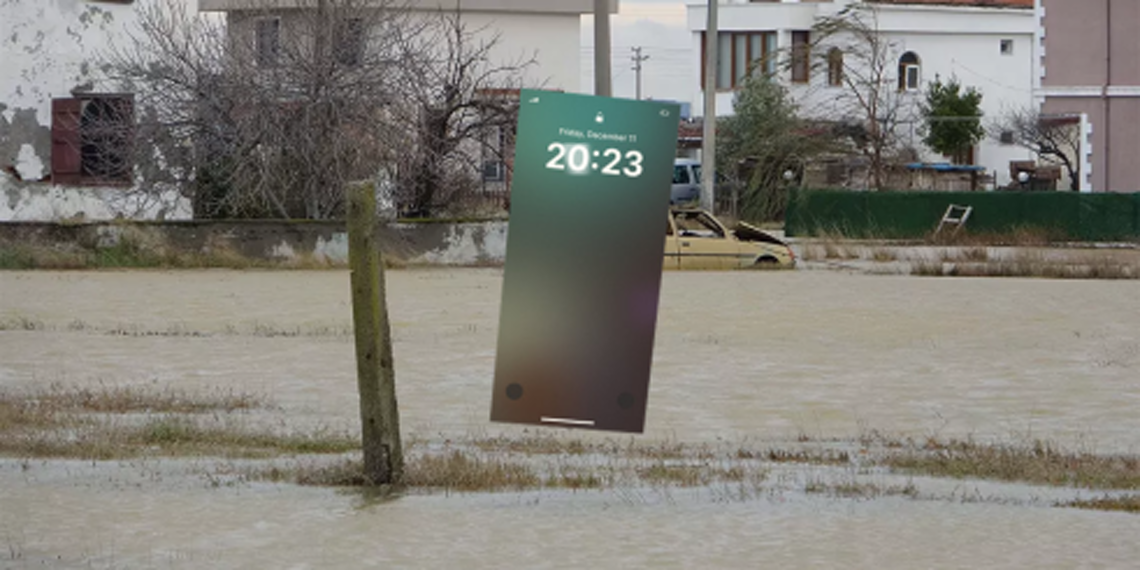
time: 20:23
